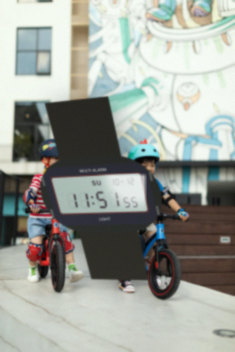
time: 11:51:55
